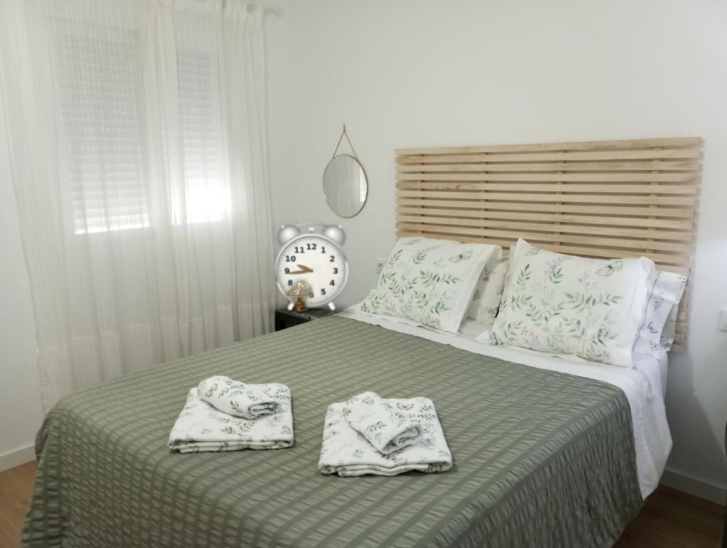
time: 9:44
